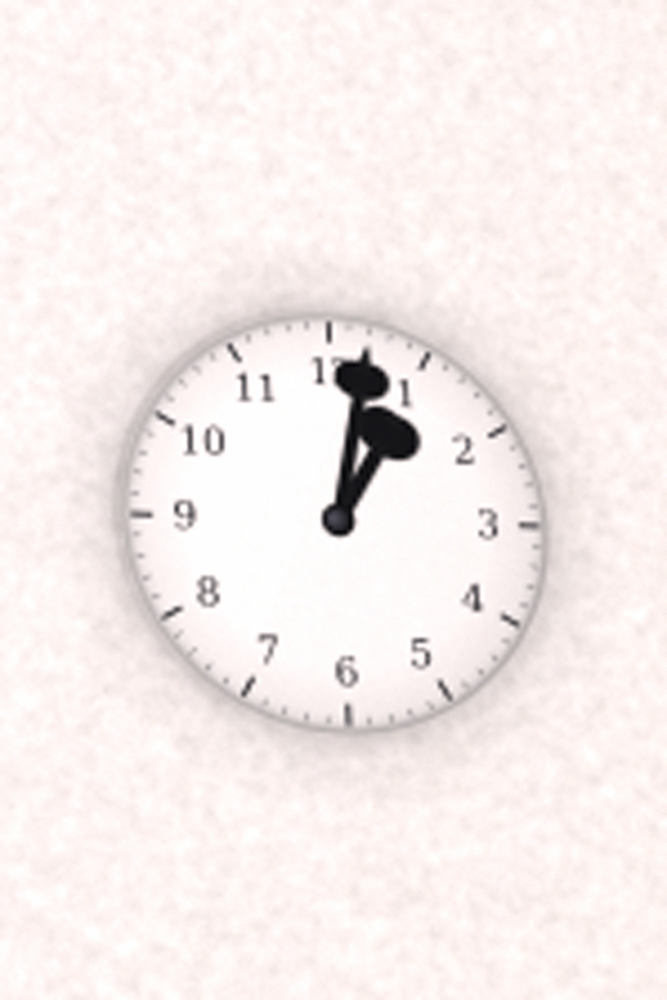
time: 1:02
